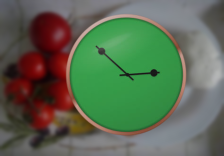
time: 2:52
